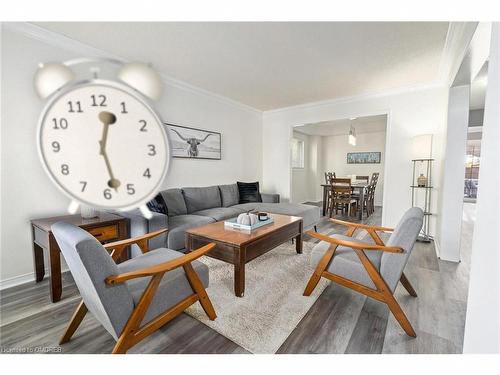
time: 12:28
